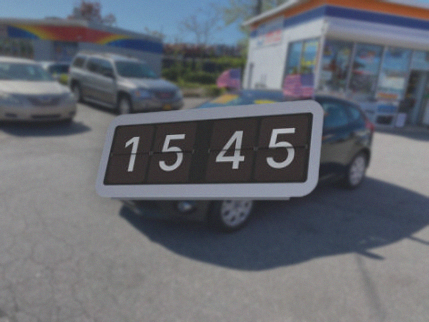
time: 15:45
